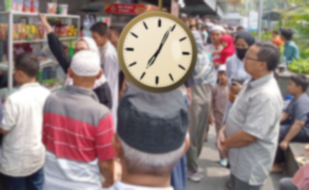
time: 7:04
